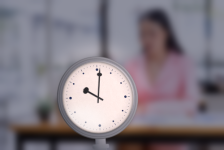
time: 10:01
